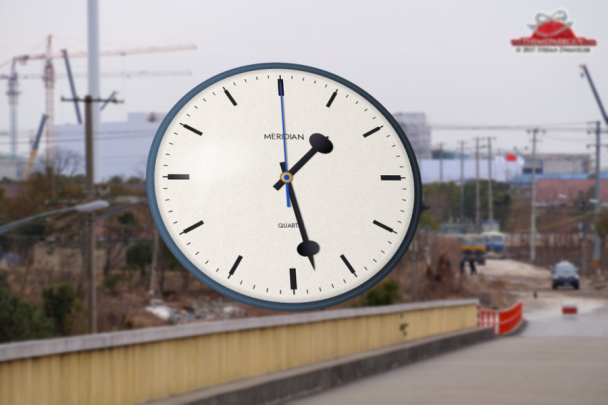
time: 1:28:00
